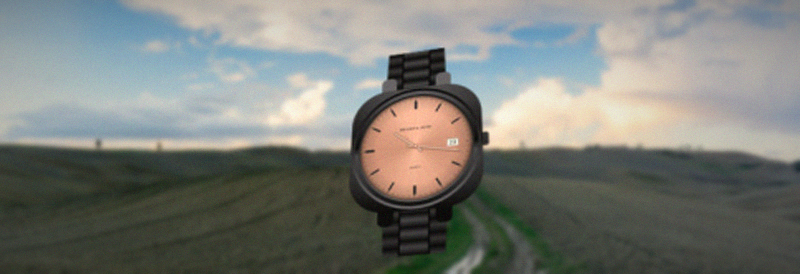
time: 10:17
